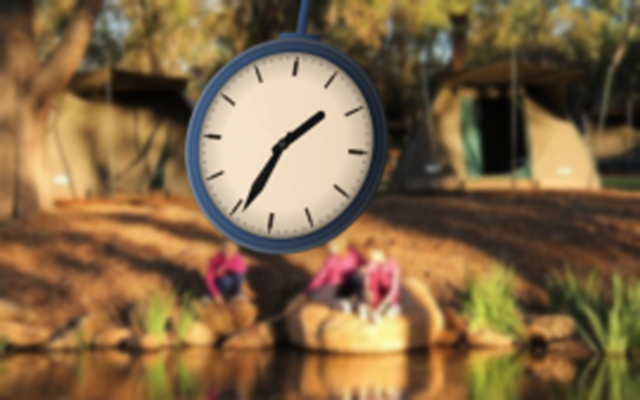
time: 1:34
